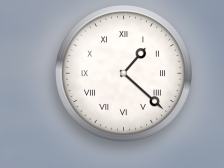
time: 1:22
